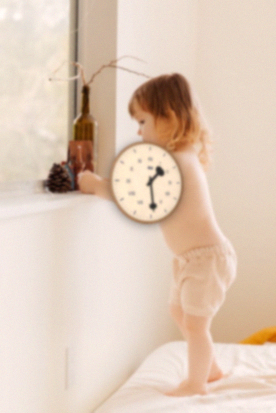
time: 1:29
